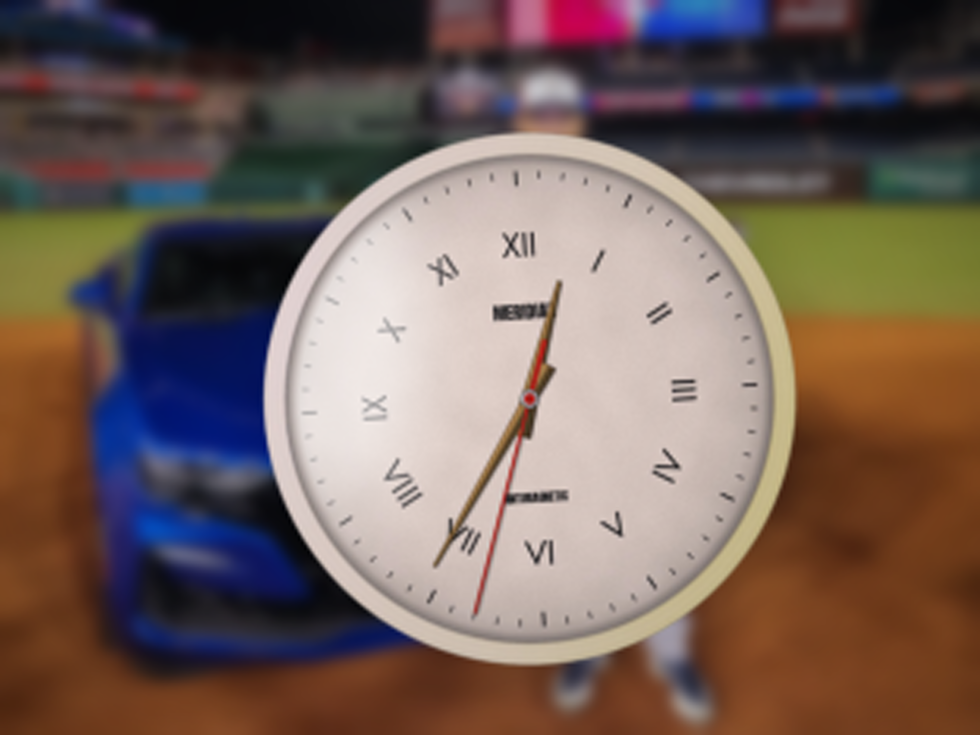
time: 12:35:33
